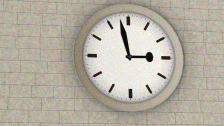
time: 2:58
